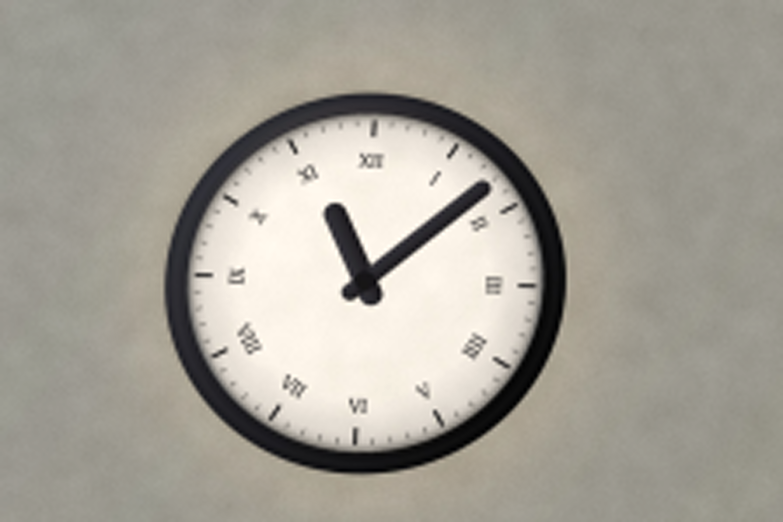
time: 11:08
